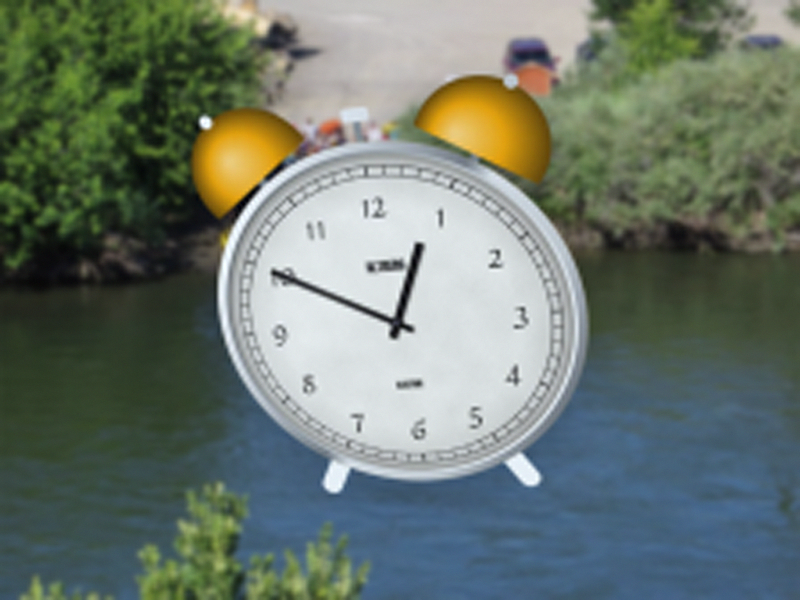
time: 12:50
